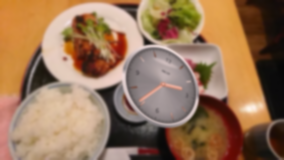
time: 2:36
